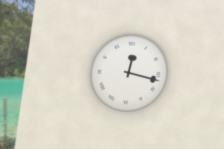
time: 12:17
